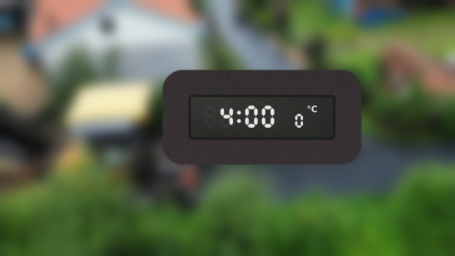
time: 4:00
